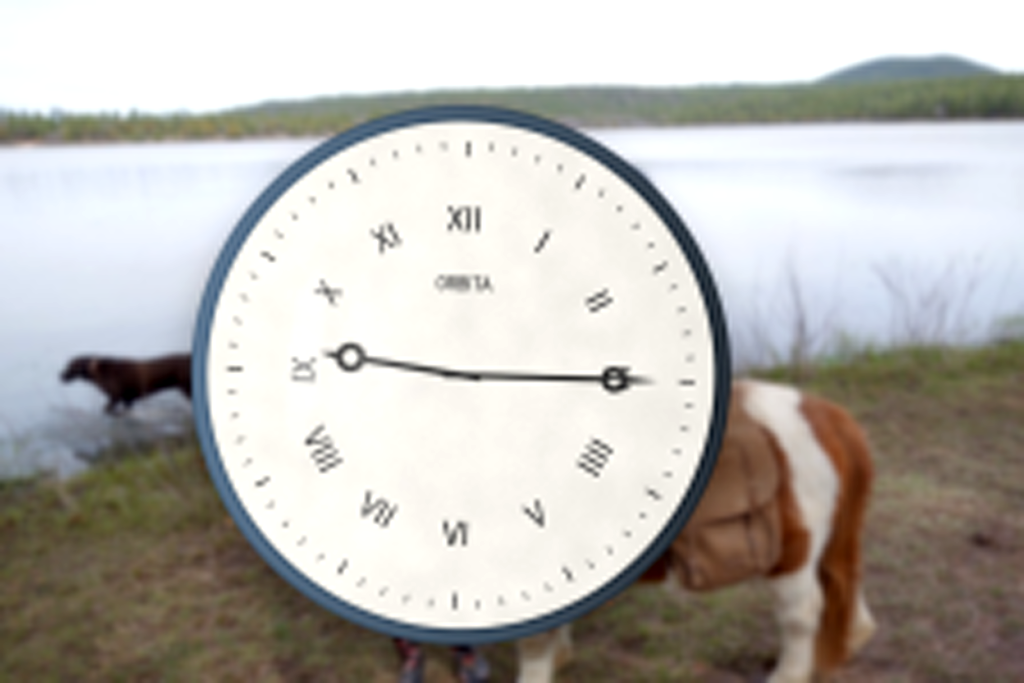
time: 9:15
